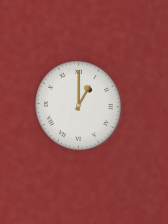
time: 1:00
